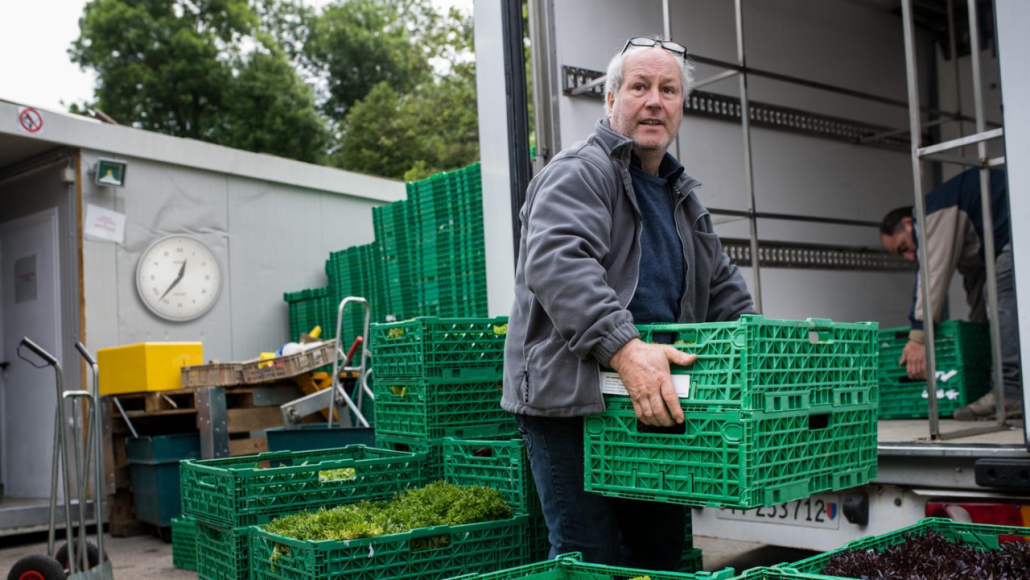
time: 12:37
